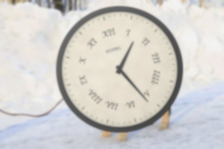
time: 1:26
